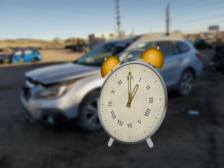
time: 1:00
